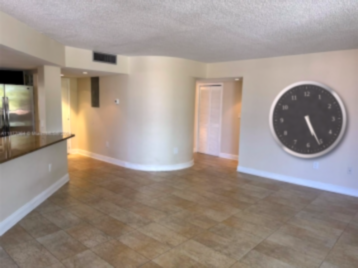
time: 5:26
